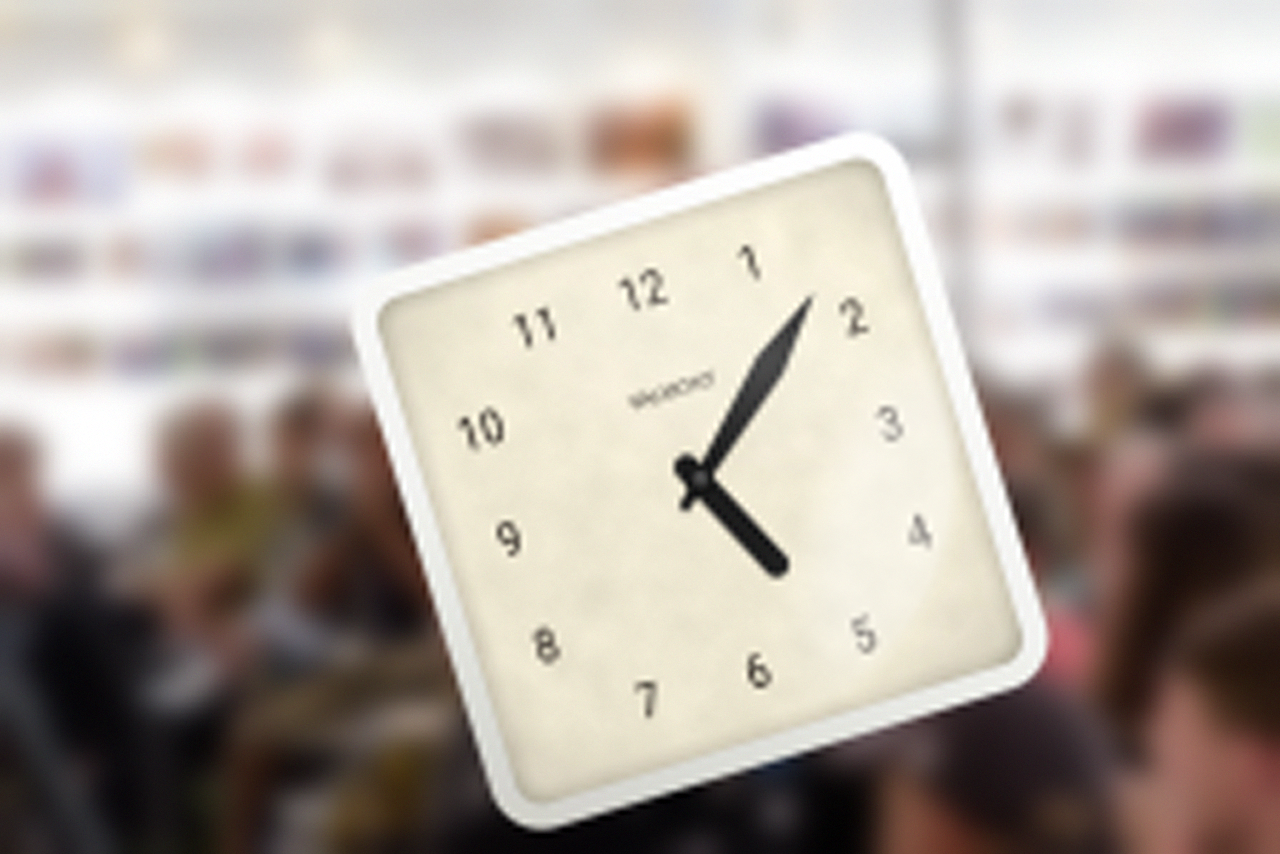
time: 5:08
